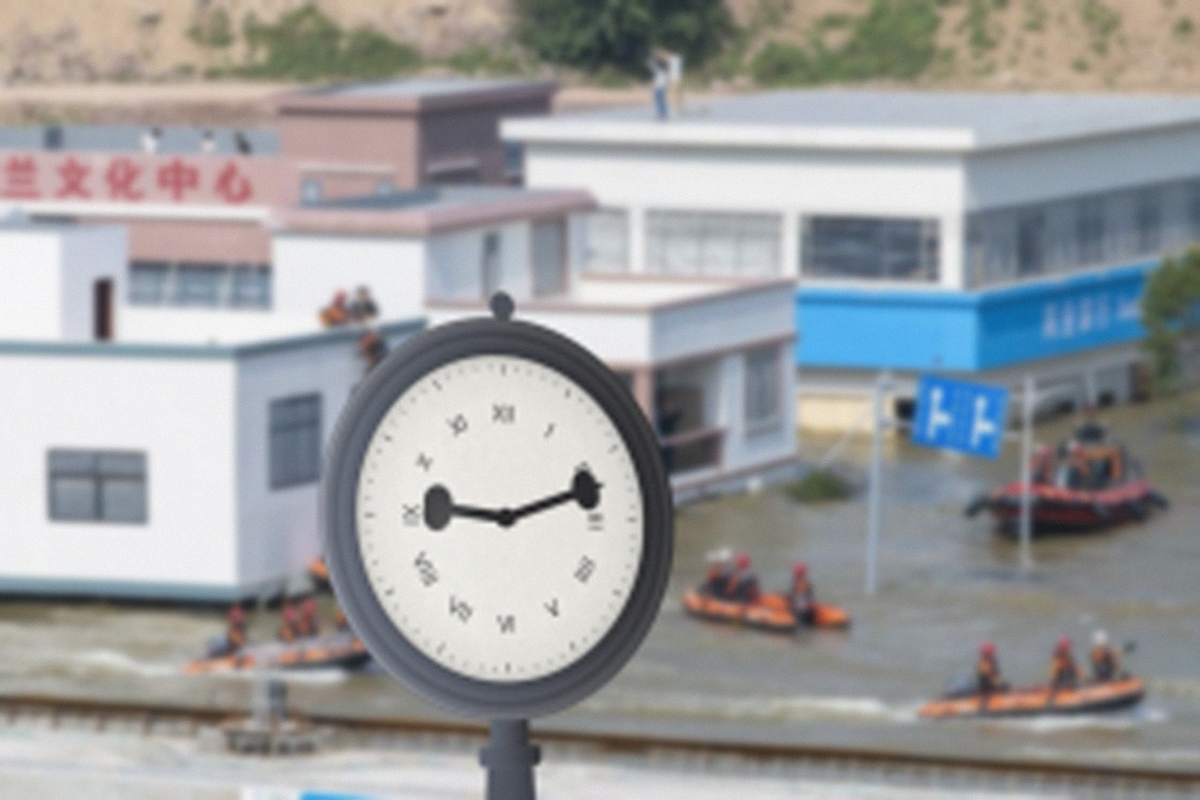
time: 9:12
